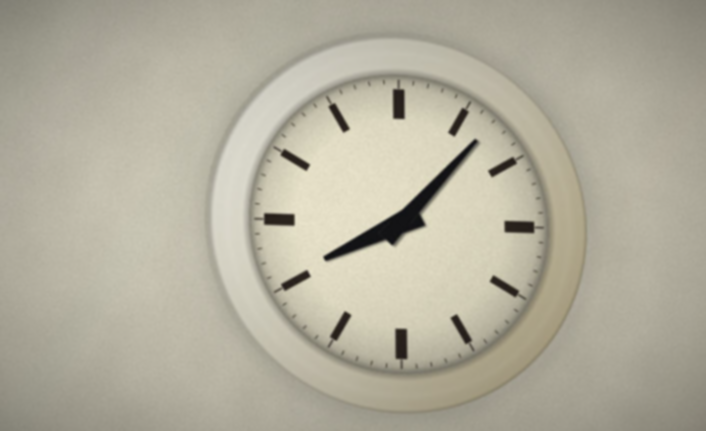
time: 8:07
